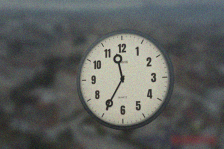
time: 11:35
